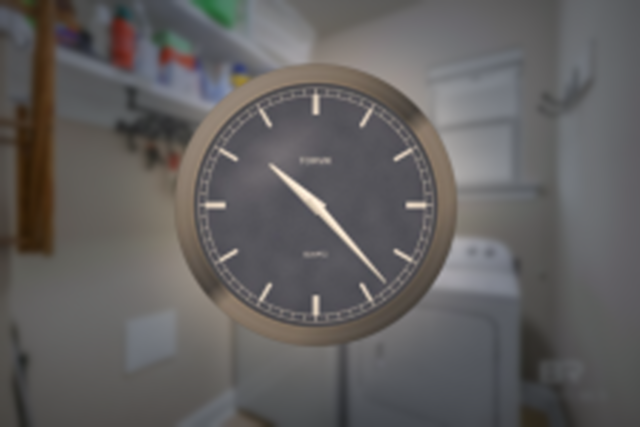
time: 10:23
